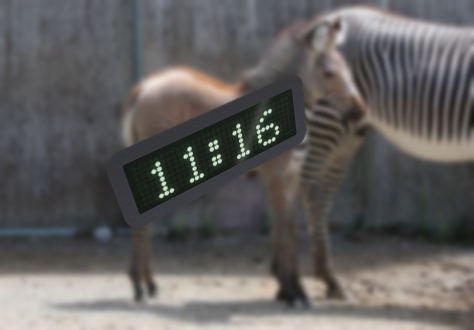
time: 11:16
